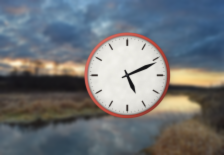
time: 5:11
